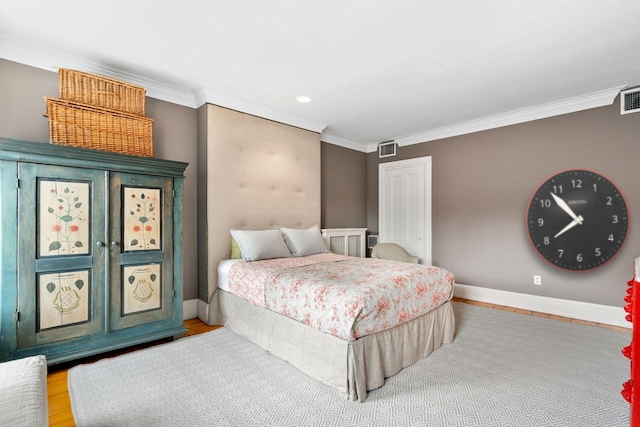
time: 7:53
